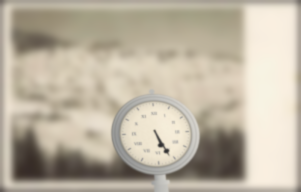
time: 5:26
